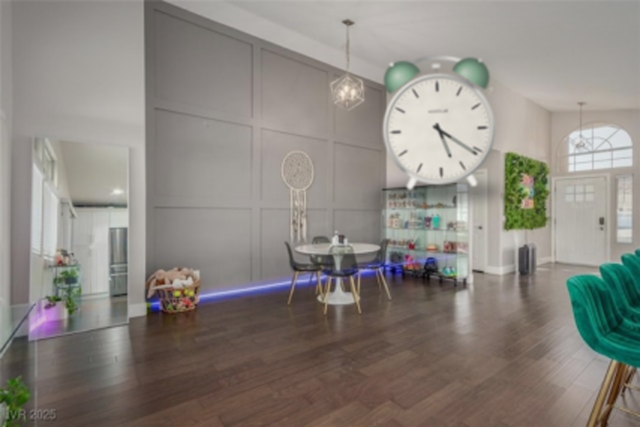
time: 5:21
